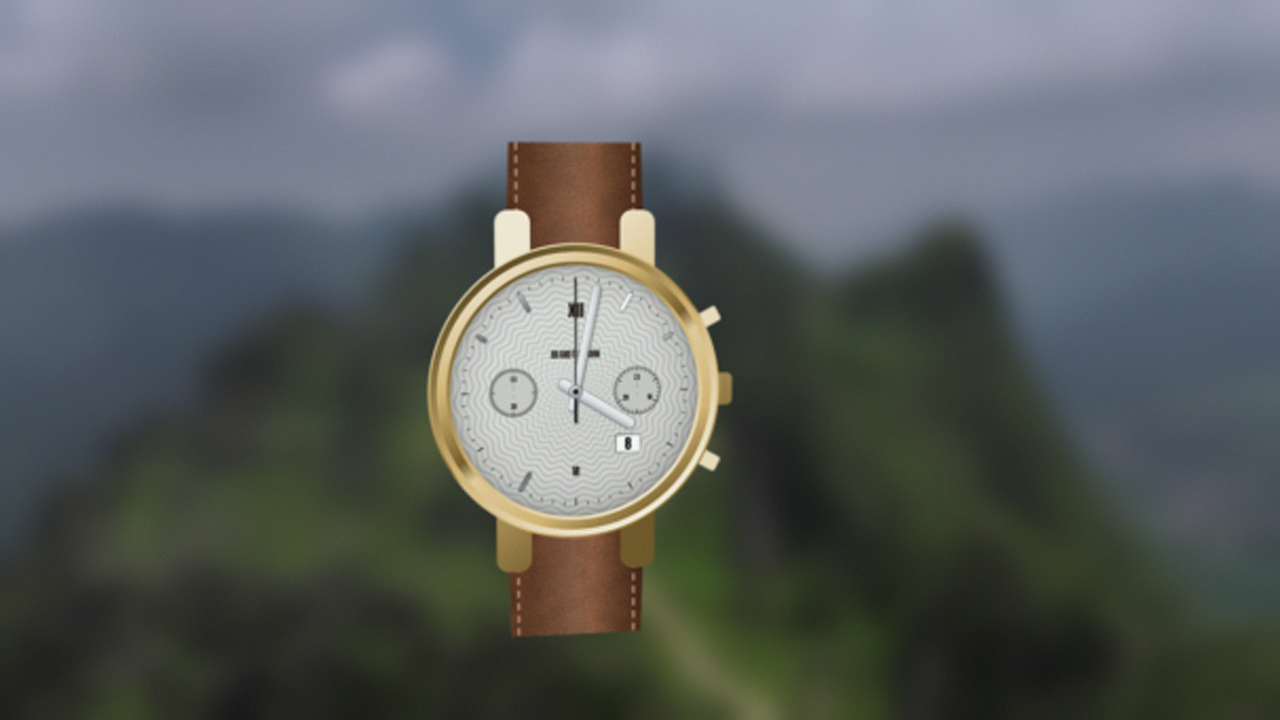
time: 4:02
